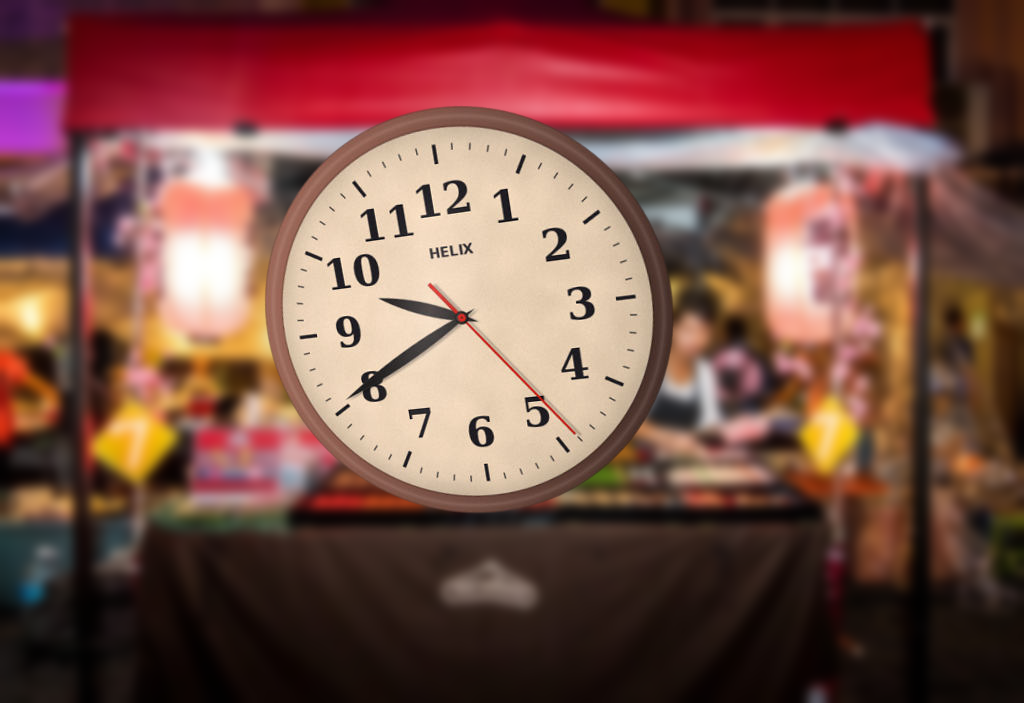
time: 9:40:24
